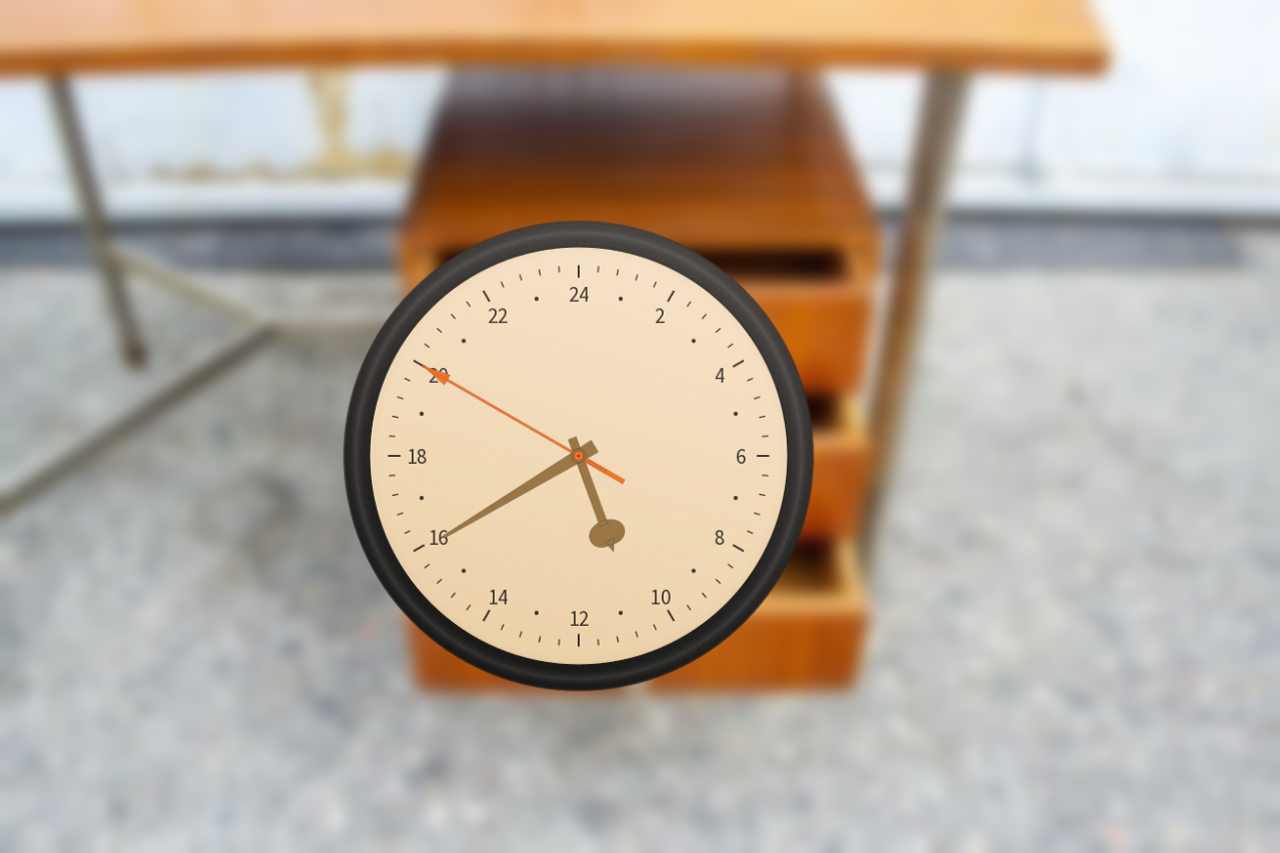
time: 10:39:50
